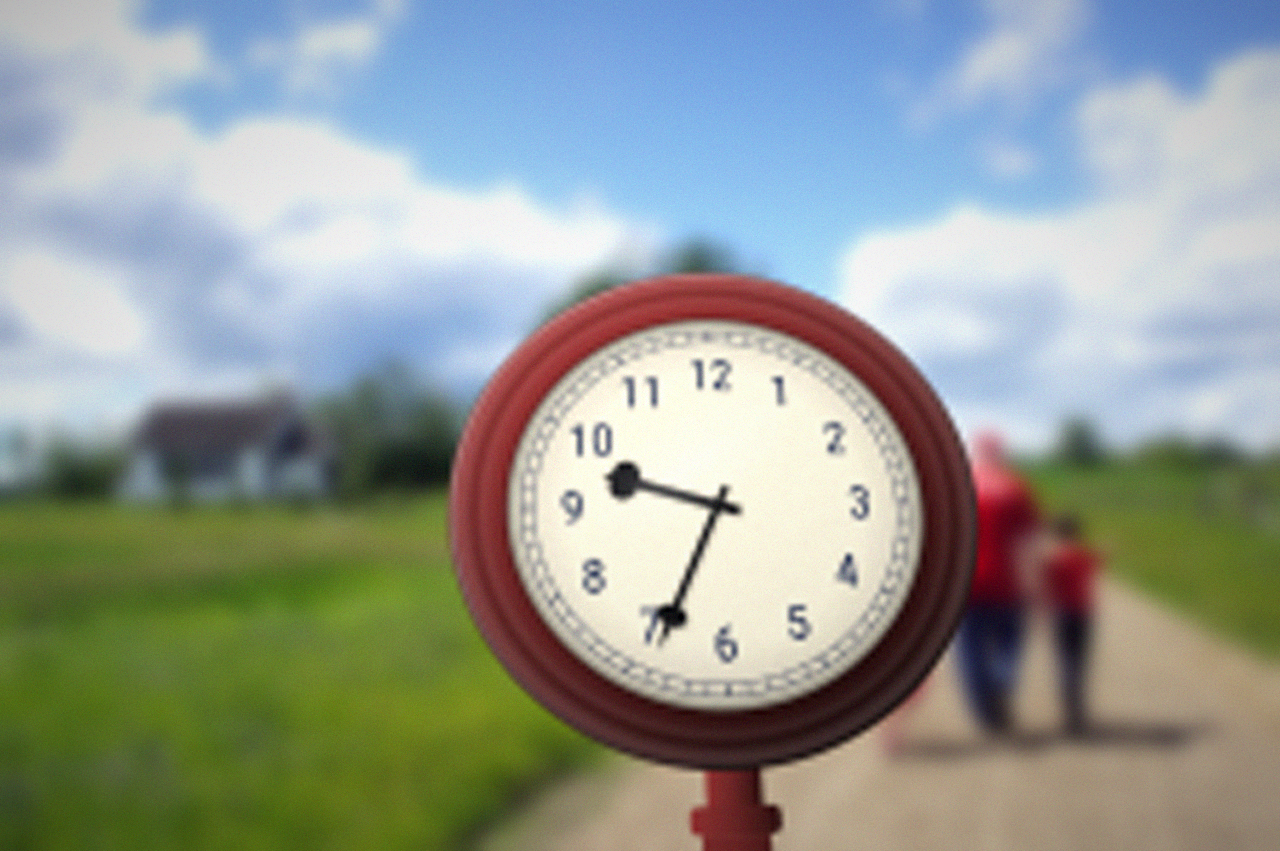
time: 9:34
